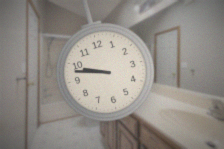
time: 9:48
